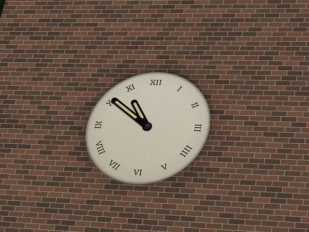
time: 10:51
